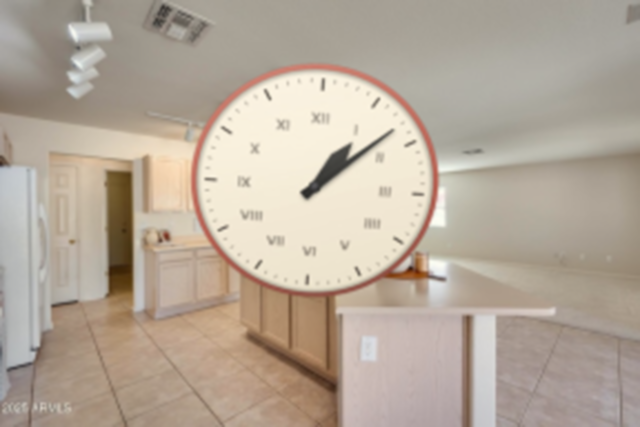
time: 1:08
